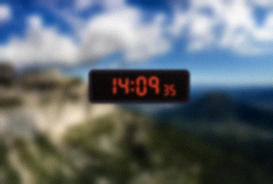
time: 14:09
